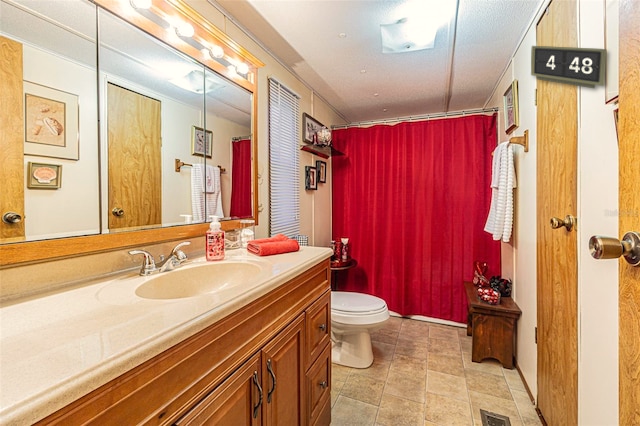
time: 4:48
